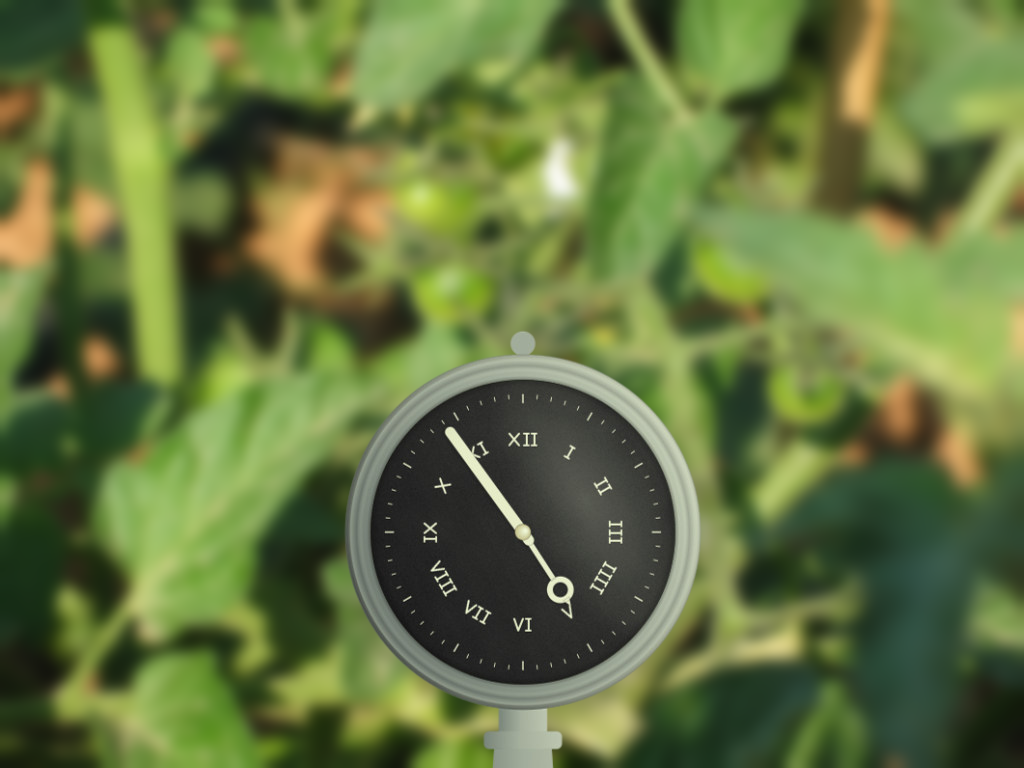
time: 4:54
